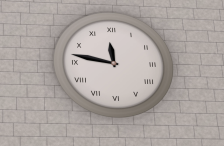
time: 11:47
